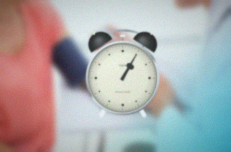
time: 1:05
